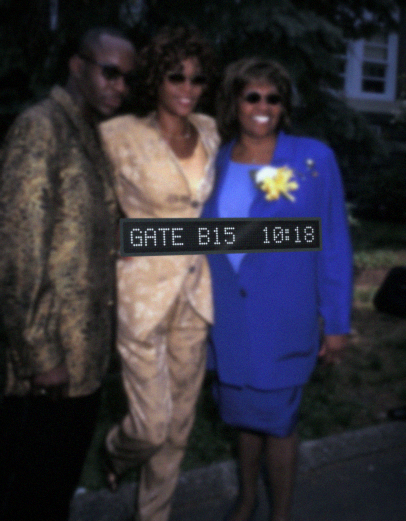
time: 10:18
